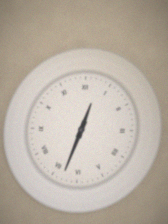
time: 12:33
